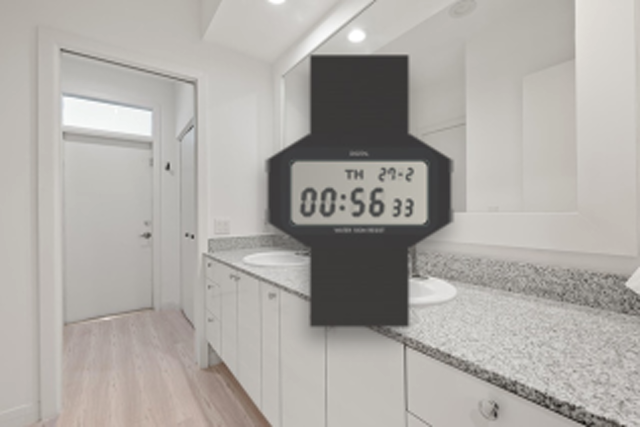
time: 0:56:33
